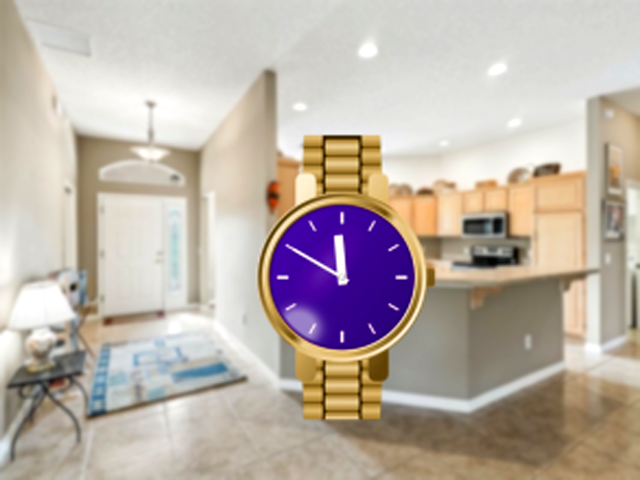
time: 11:50
